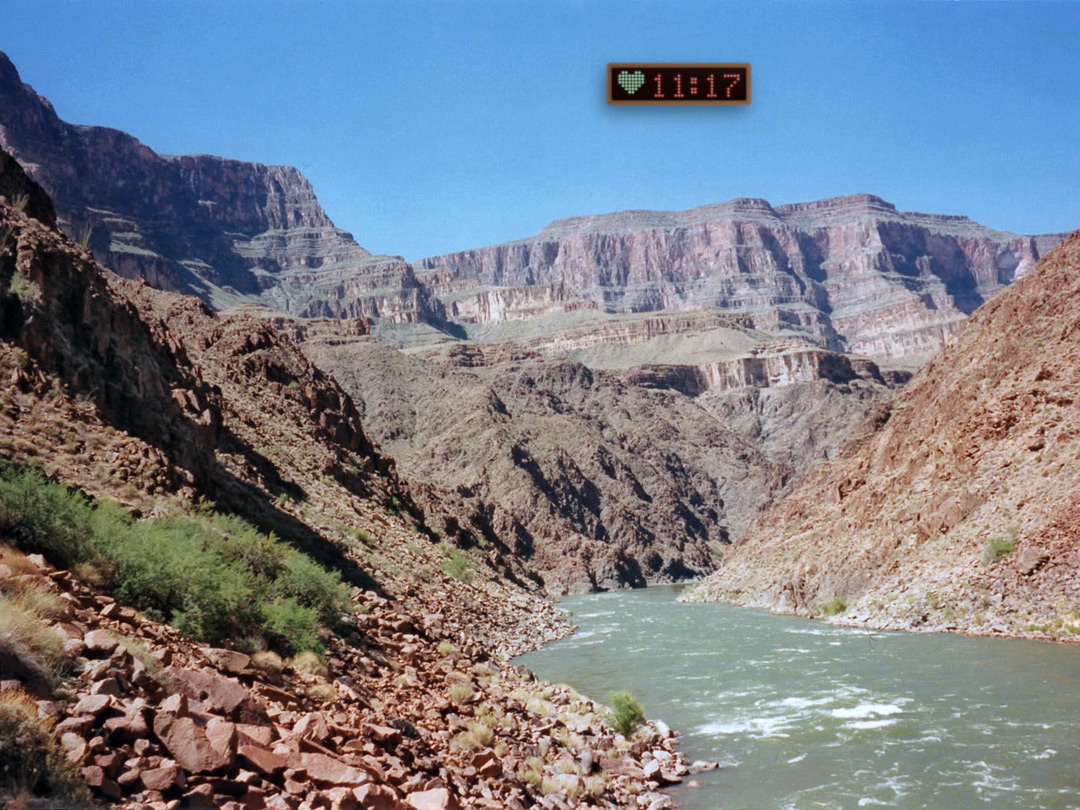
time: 11:17
